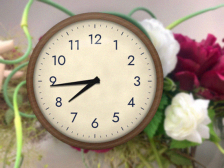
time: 7:44
